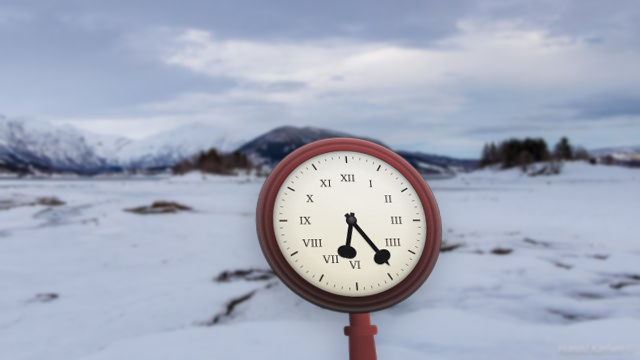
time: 6:24
